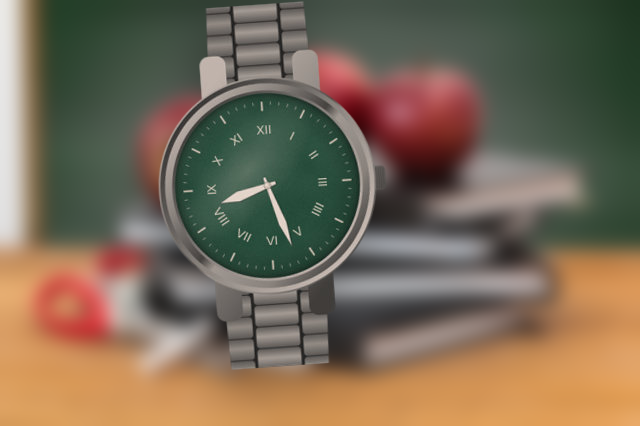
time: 8:27
